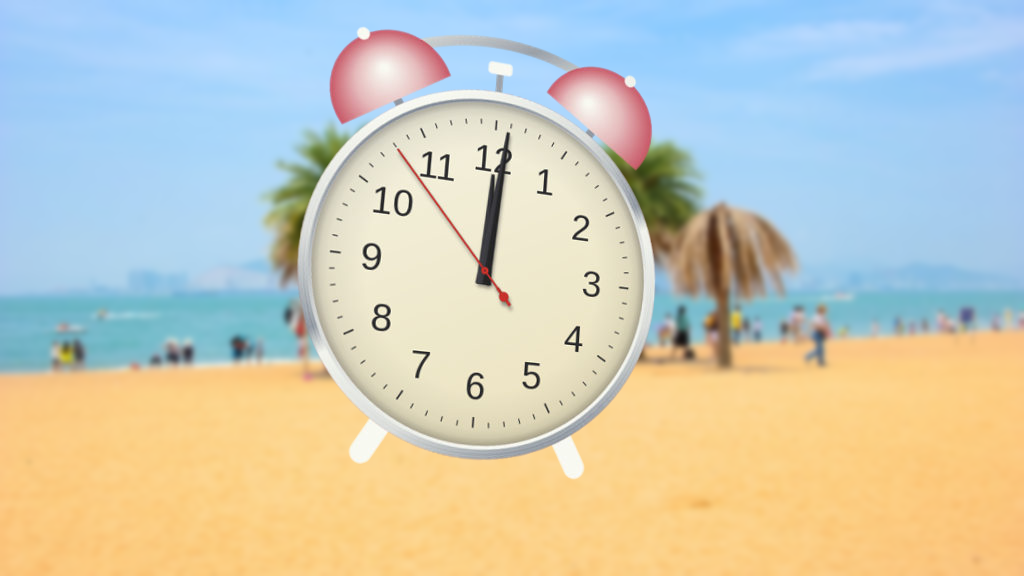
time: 12:00:53
